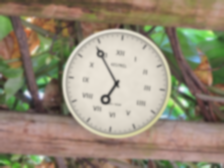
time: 6:54
